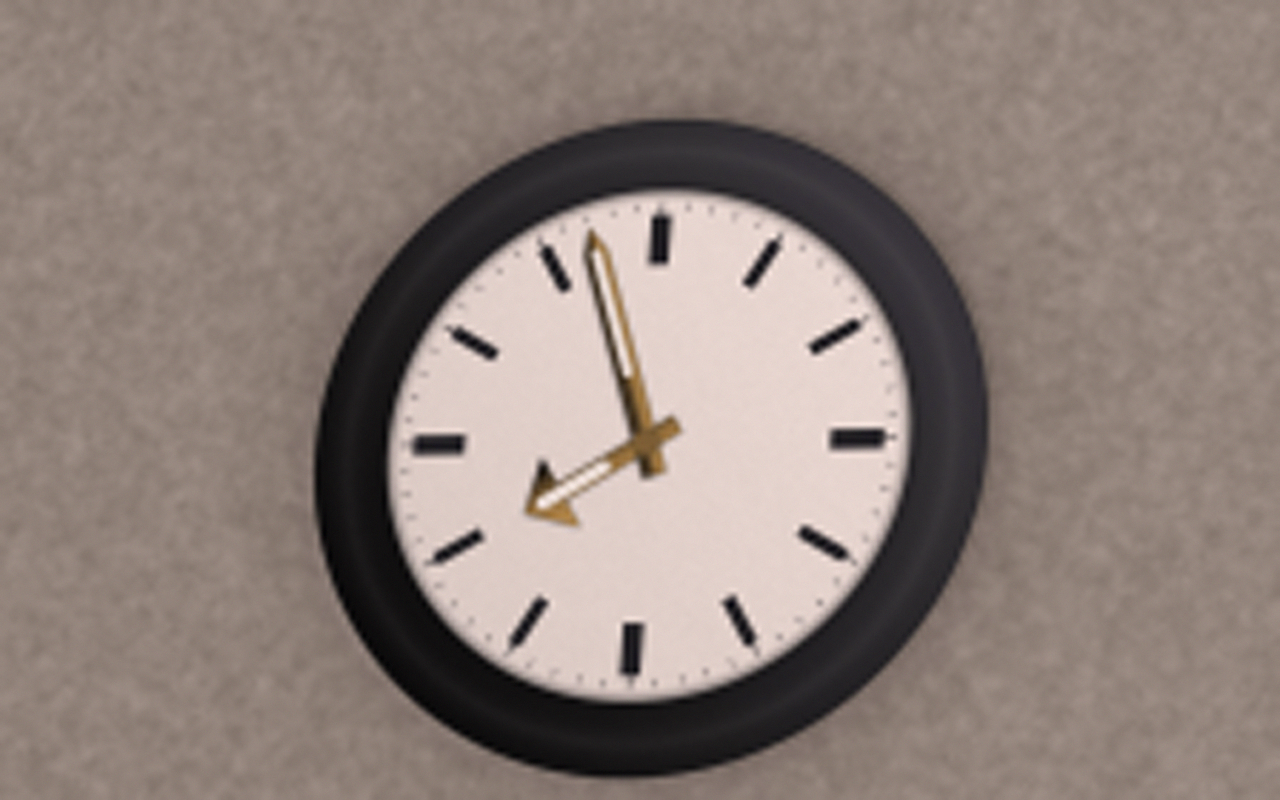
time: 7:57
